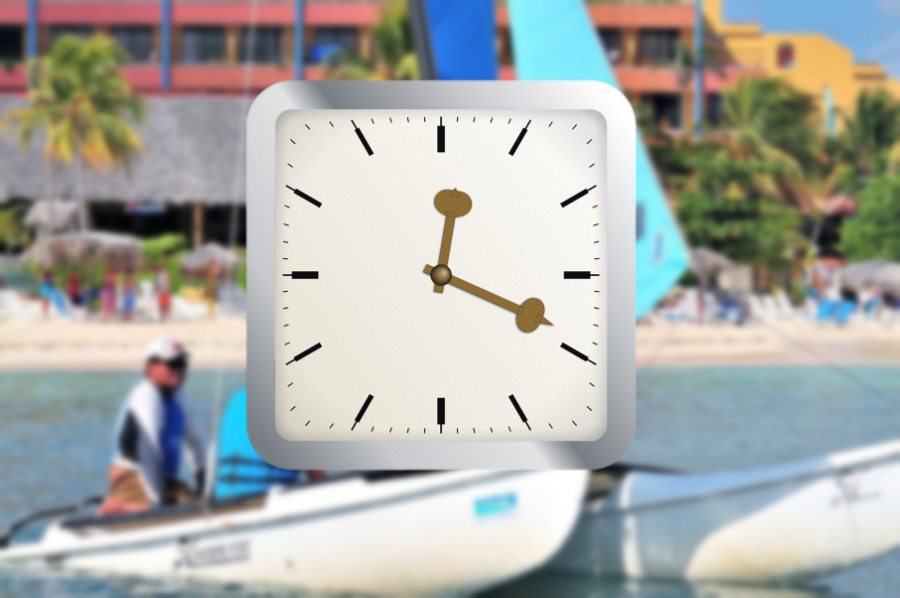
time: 12:19
